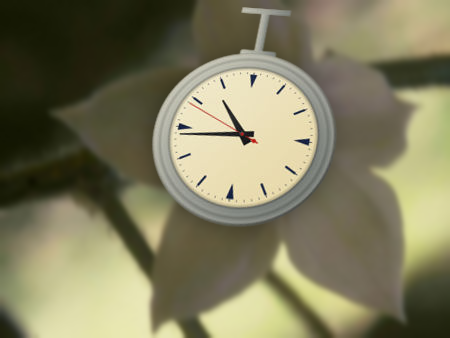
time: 10:43:49
